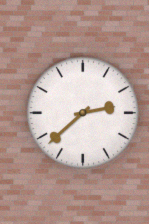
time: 2:38
